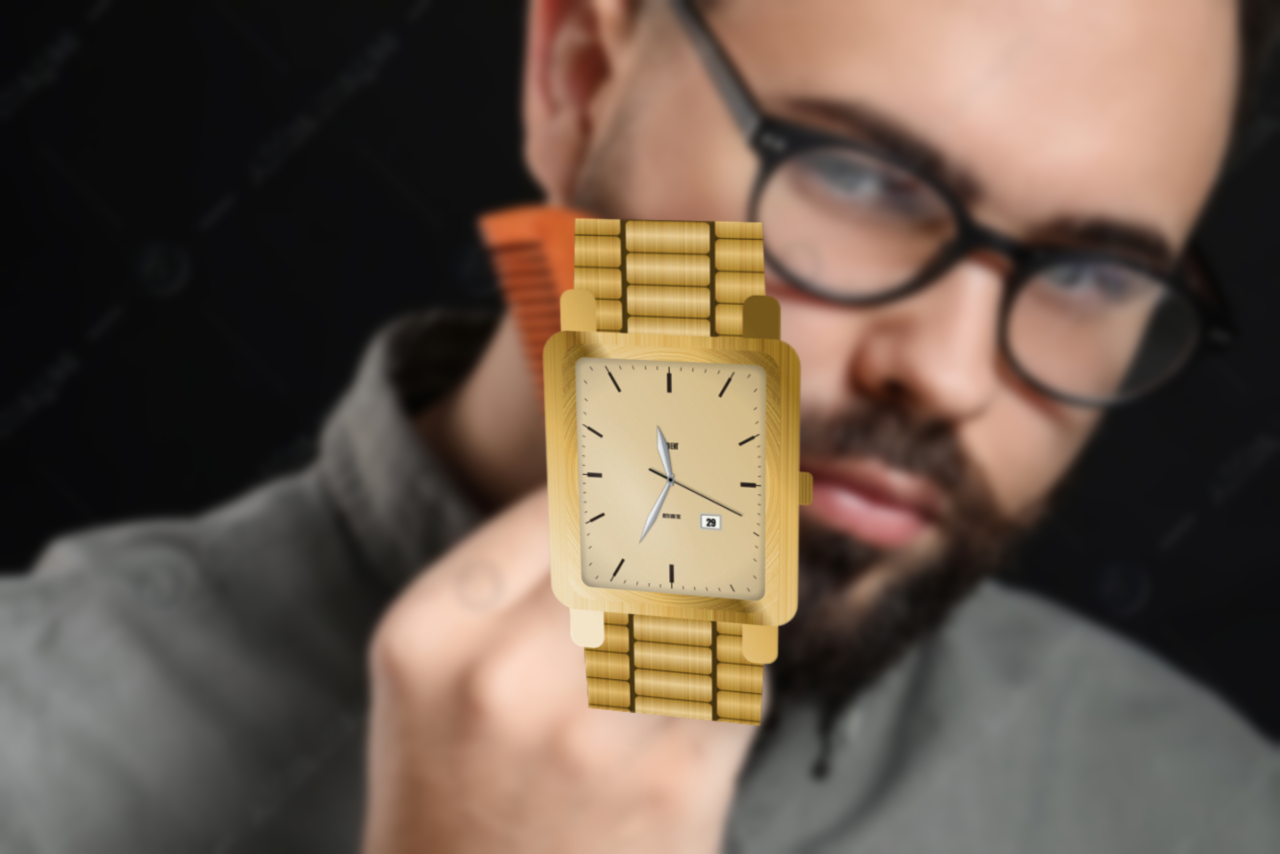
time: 11:34:19
